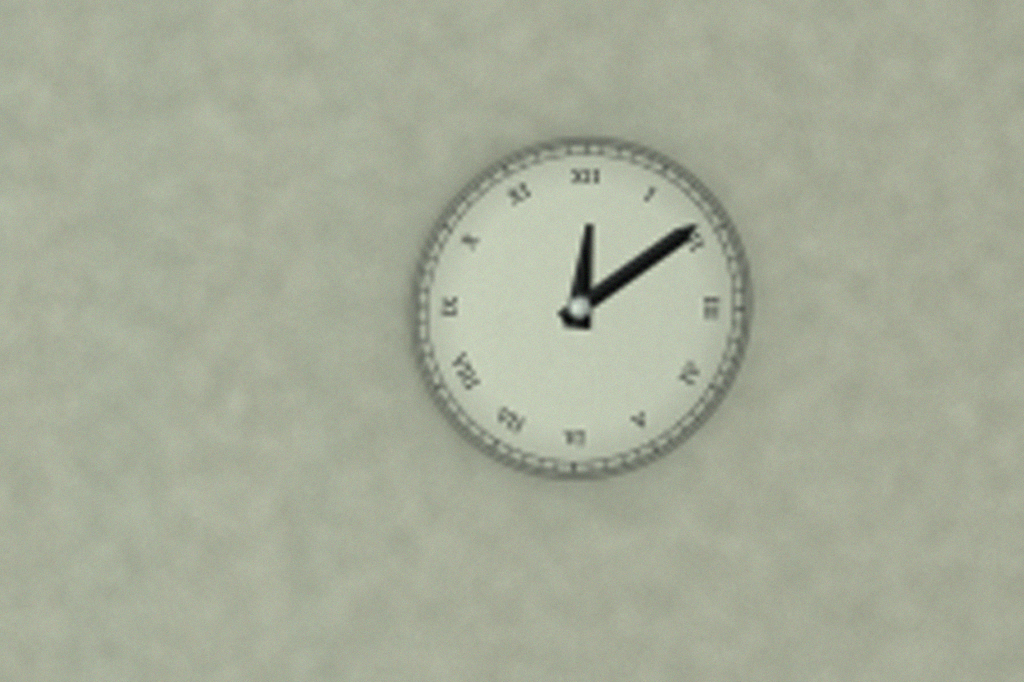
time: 12:09
